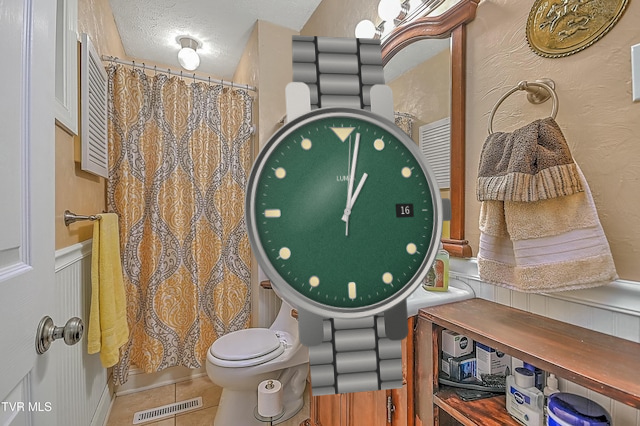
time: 1:02:01
